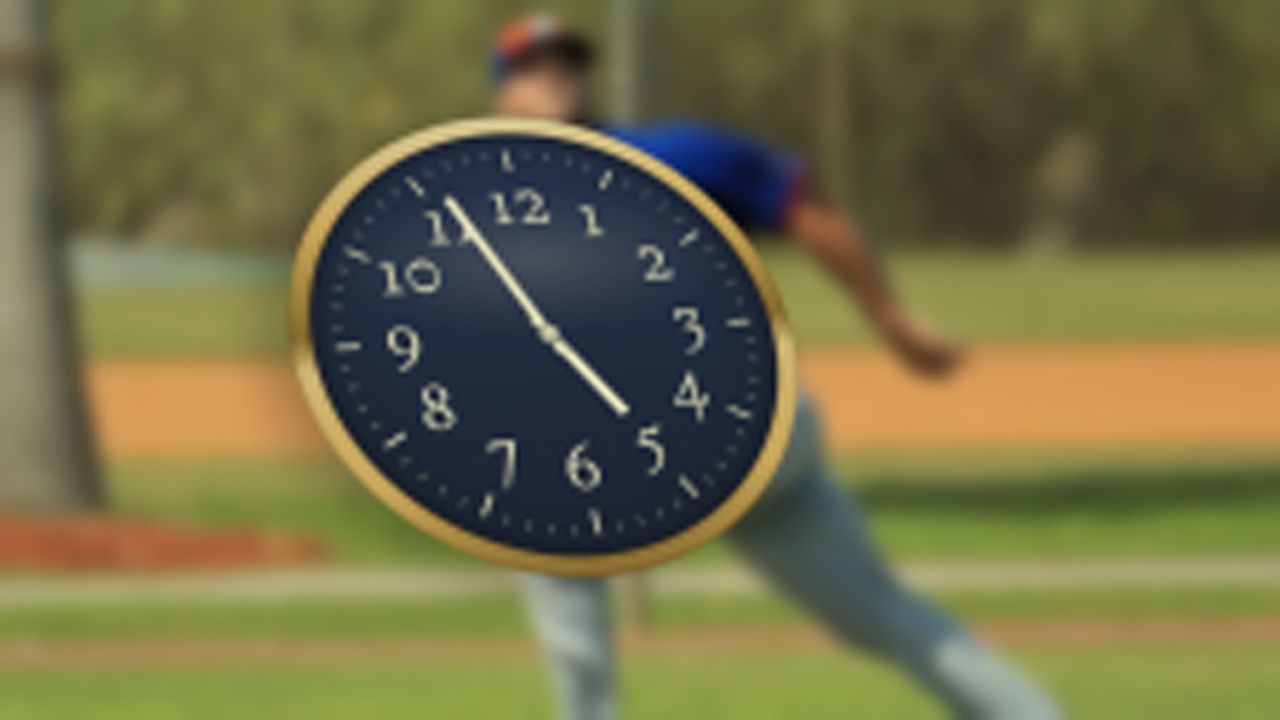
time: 4:56
